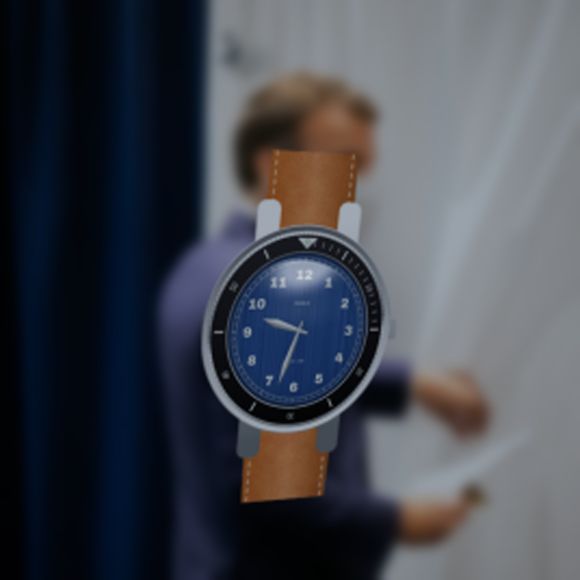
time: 9:33
